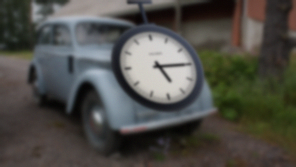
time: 5:15
